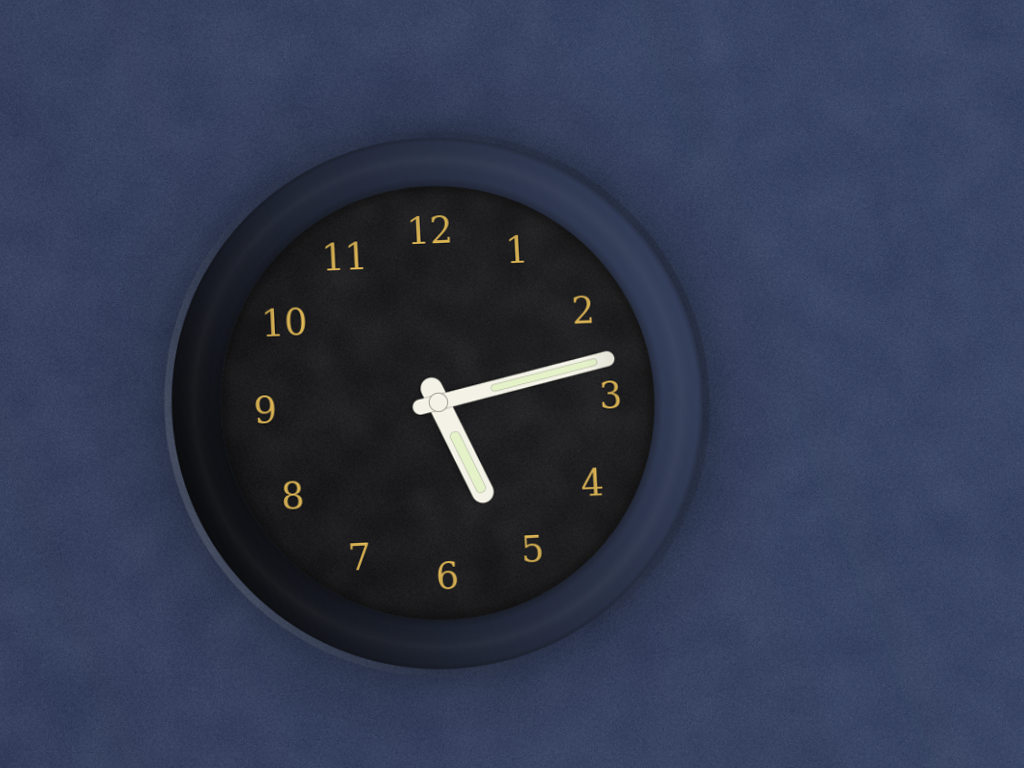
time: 5:13
